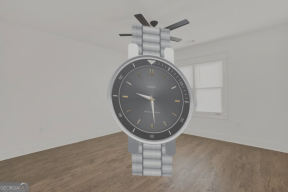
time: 9:29
